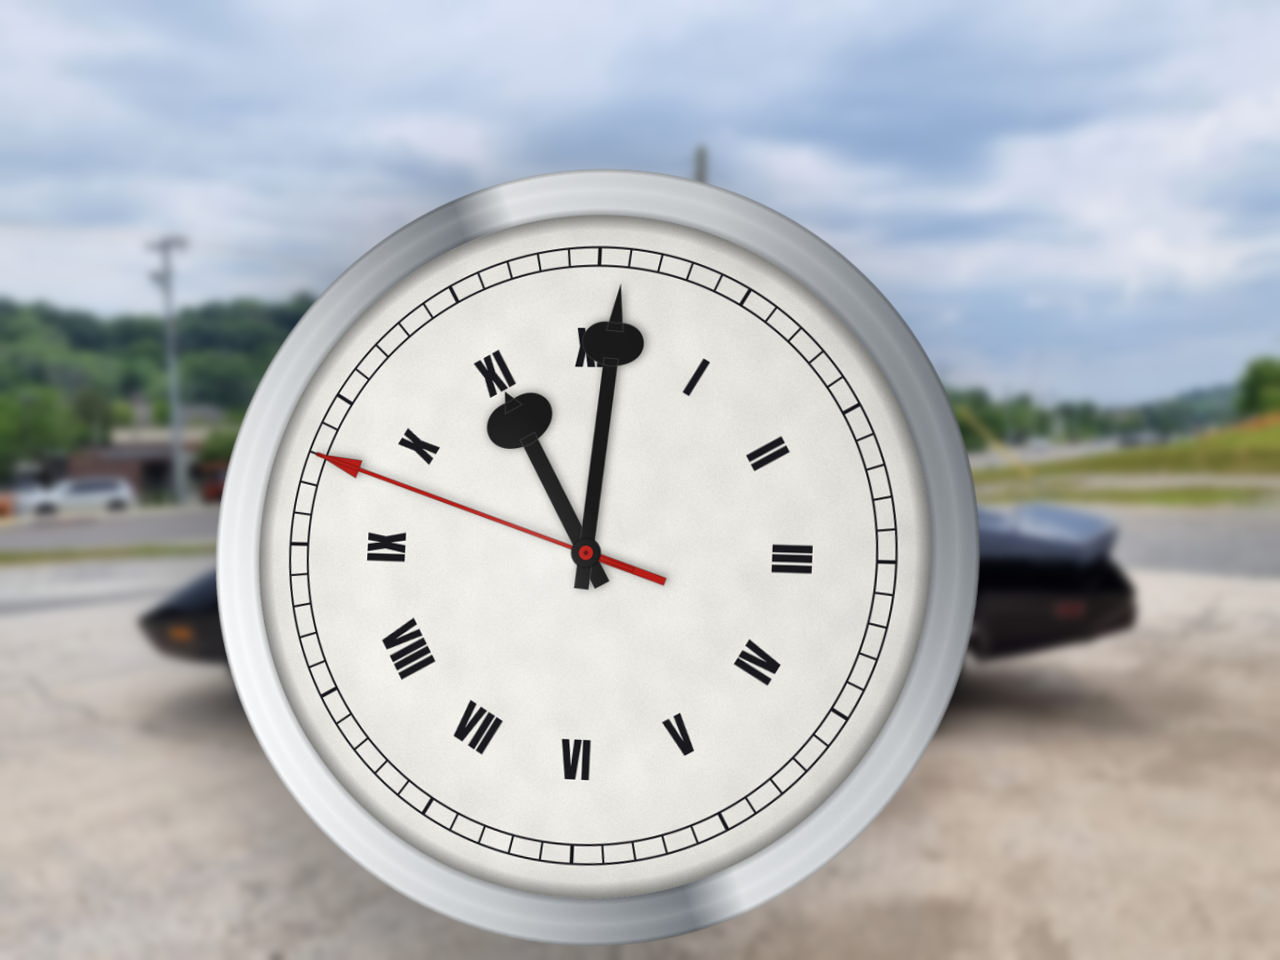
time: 11:00:48
